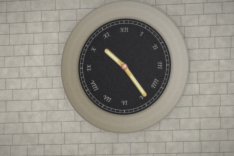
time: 10:24
